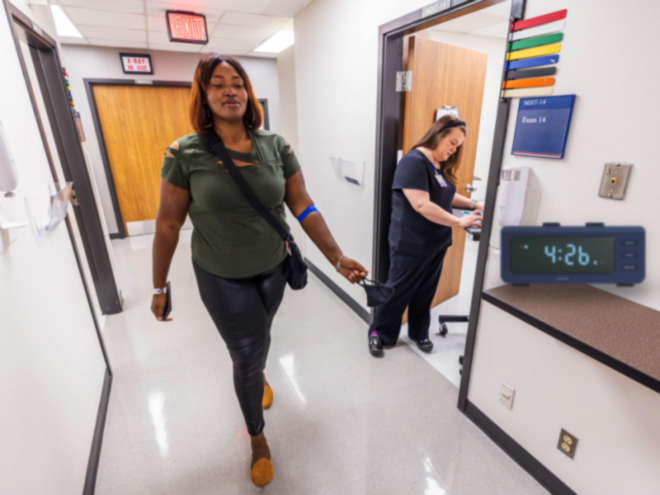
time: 4:26
